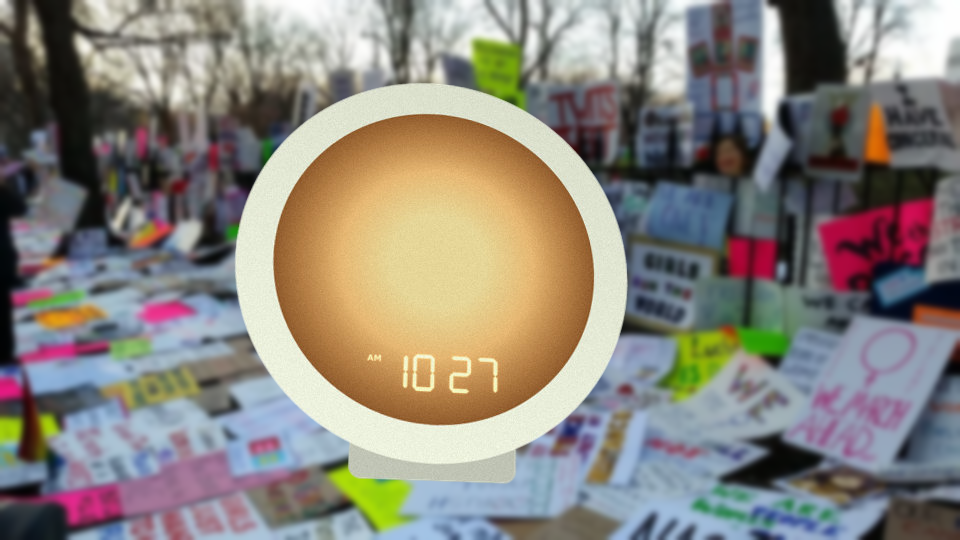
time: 10:27
